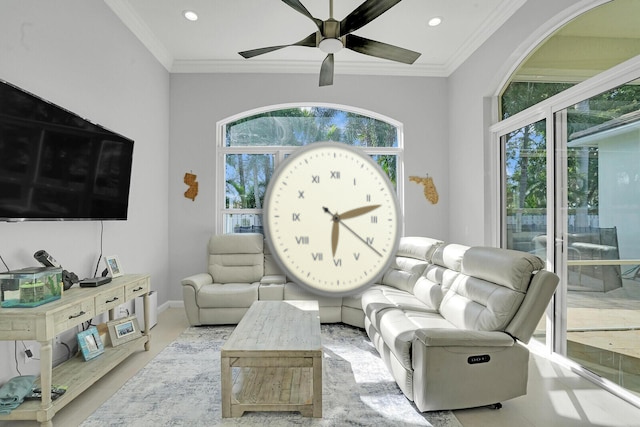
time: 6:12:21
